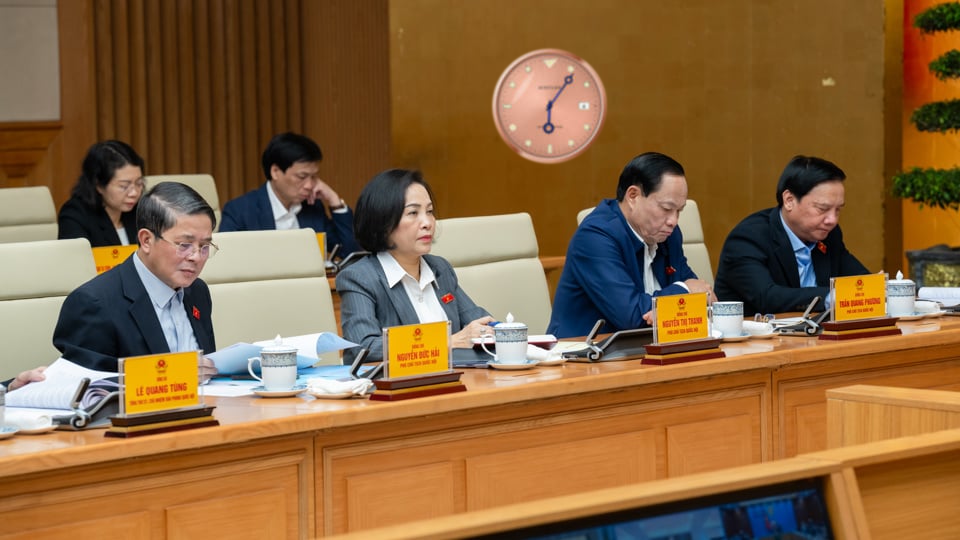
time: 6:06
